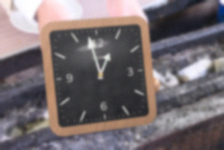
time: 12:58
